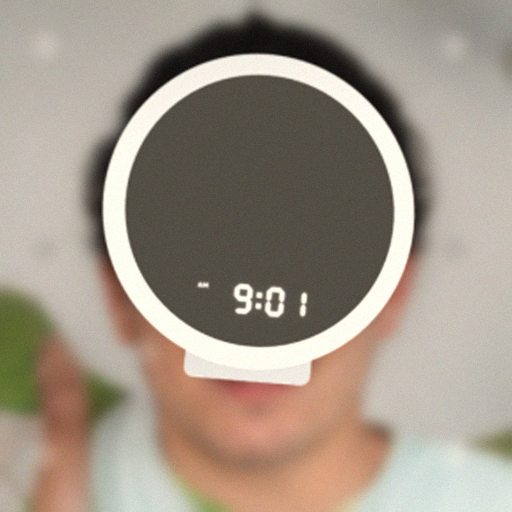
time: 9:01
